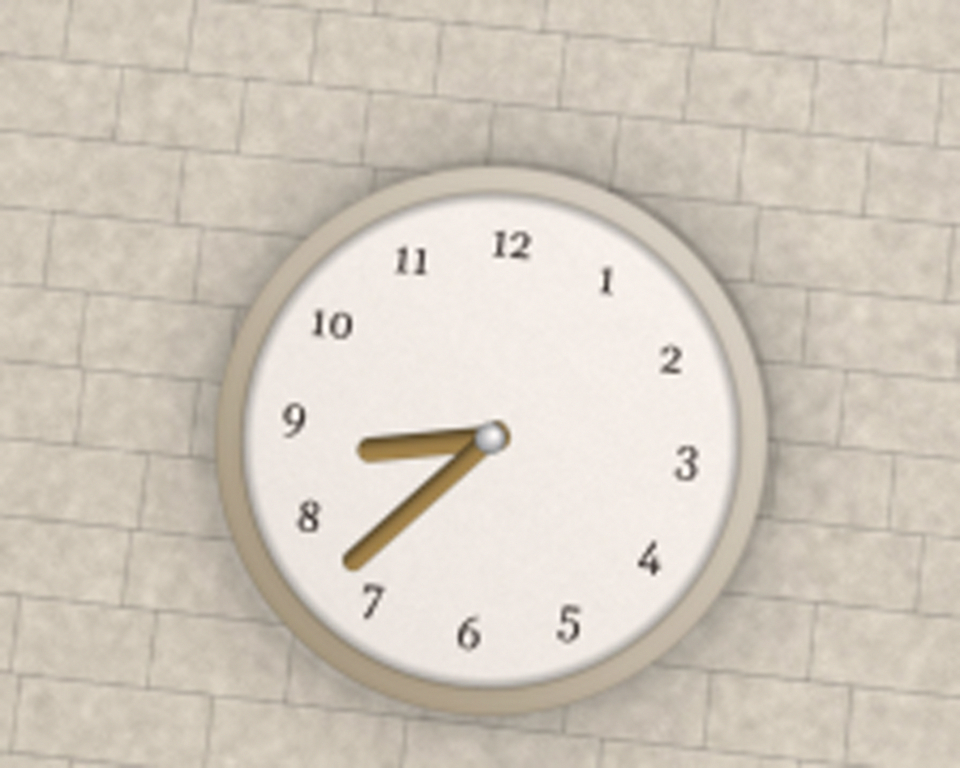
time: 8:37
